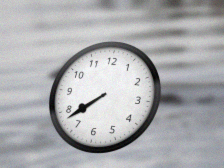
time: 7:38
